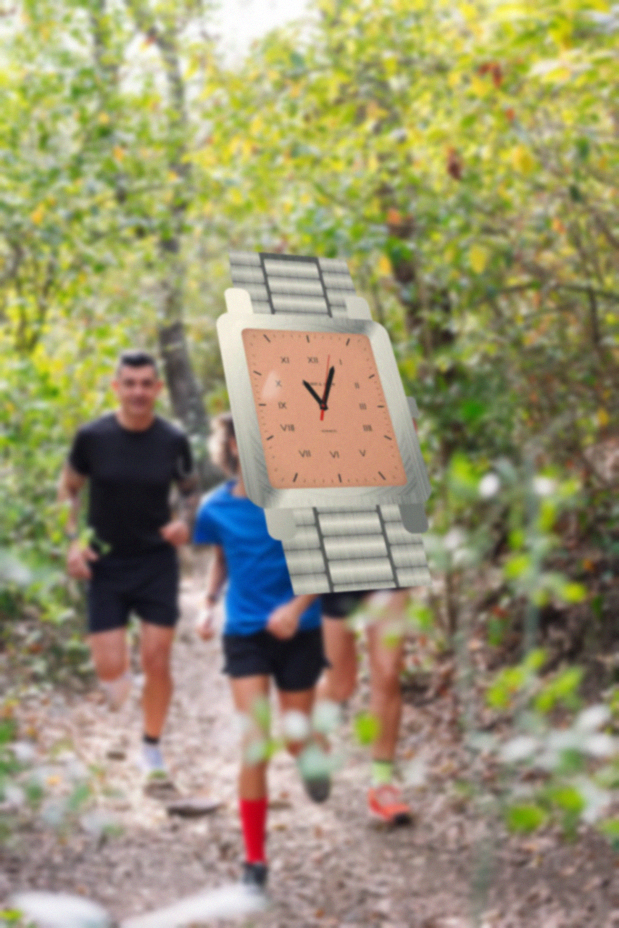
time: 11:04:03
